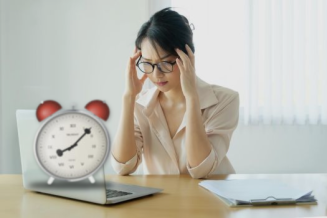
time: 8:07
